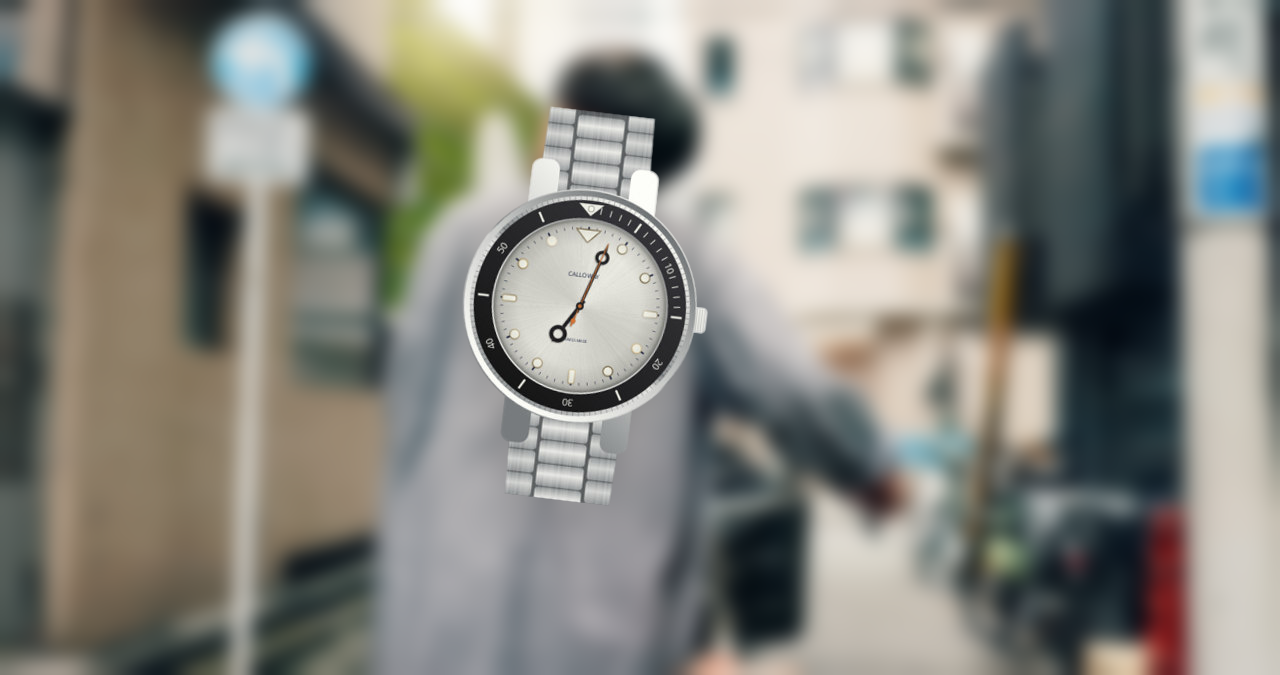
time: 7:03:03
